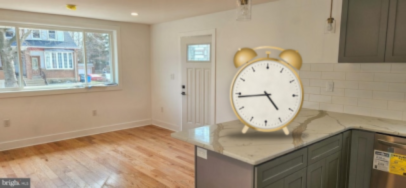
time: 4:44
